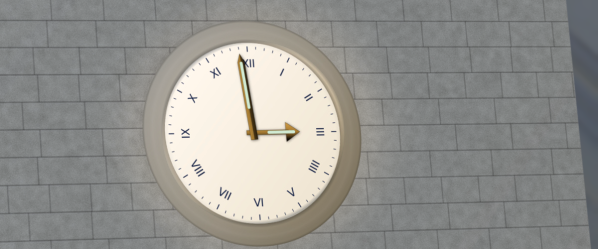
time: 2:59
